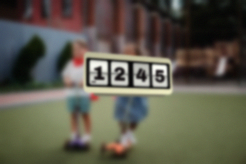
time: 12:45
